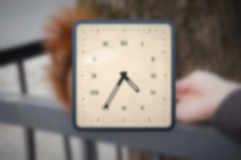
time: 4:35
